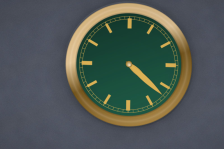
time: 4:22
